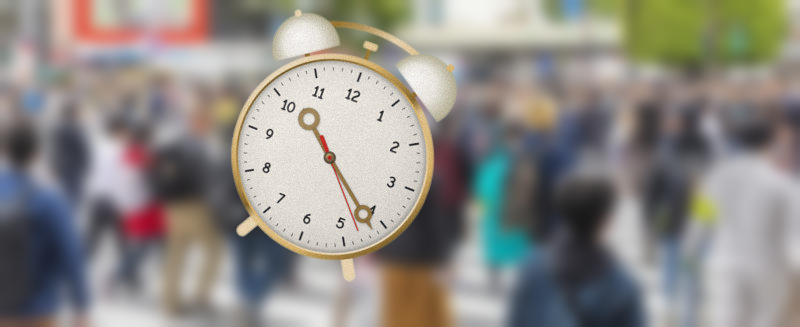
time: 10:21:23
